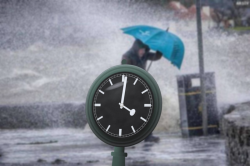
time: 4:01
